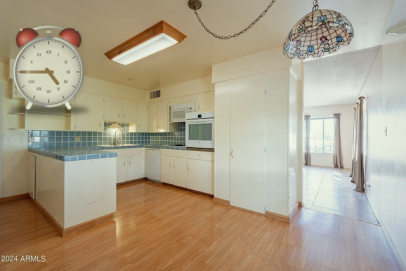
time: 4:45
